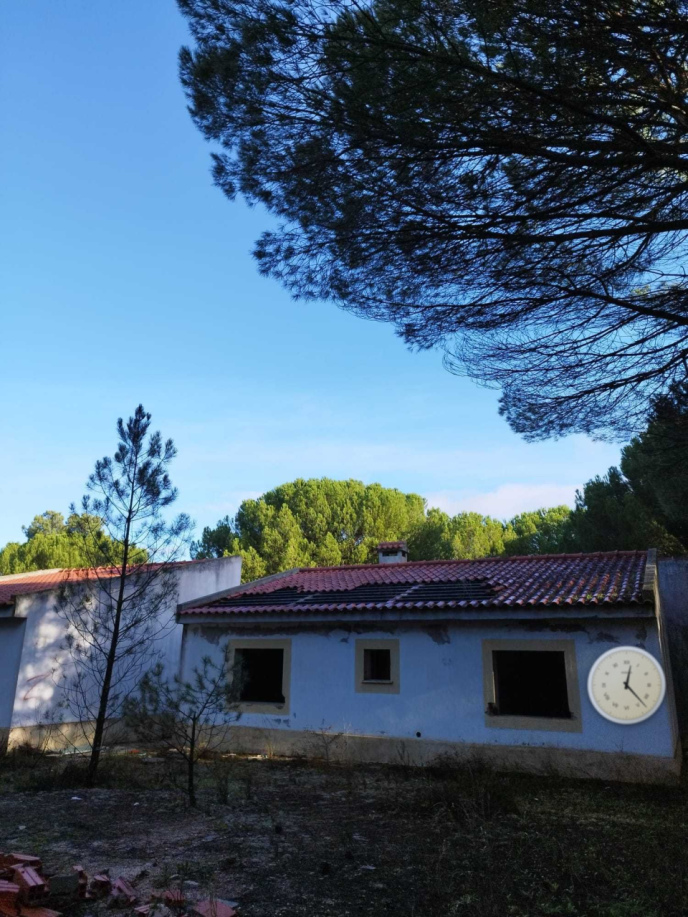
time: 12:23
